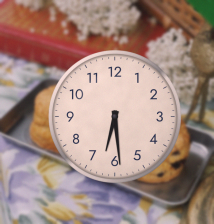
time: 6:29
